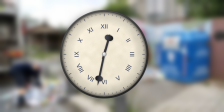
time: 12:32
